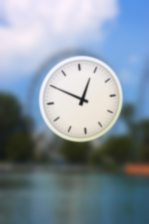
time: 12:50
